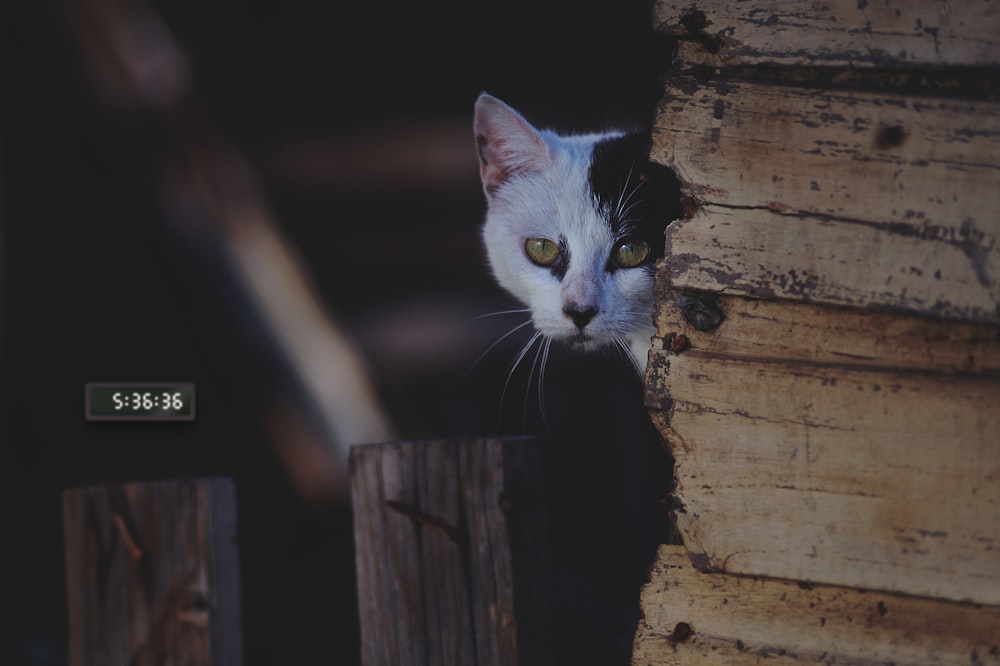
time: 5:36:36
